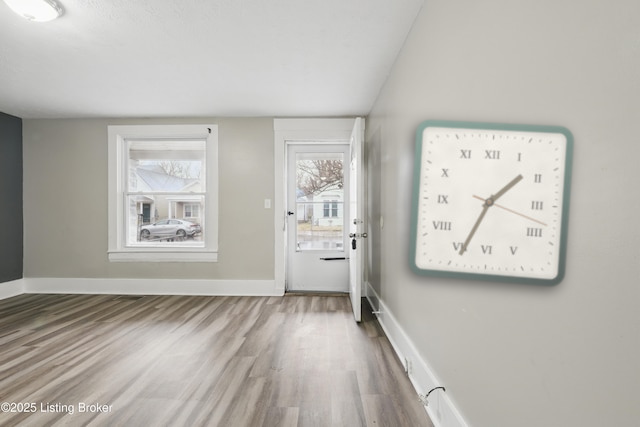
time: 1:34:18
